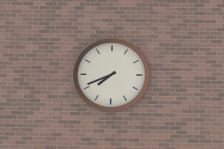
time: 7:41
